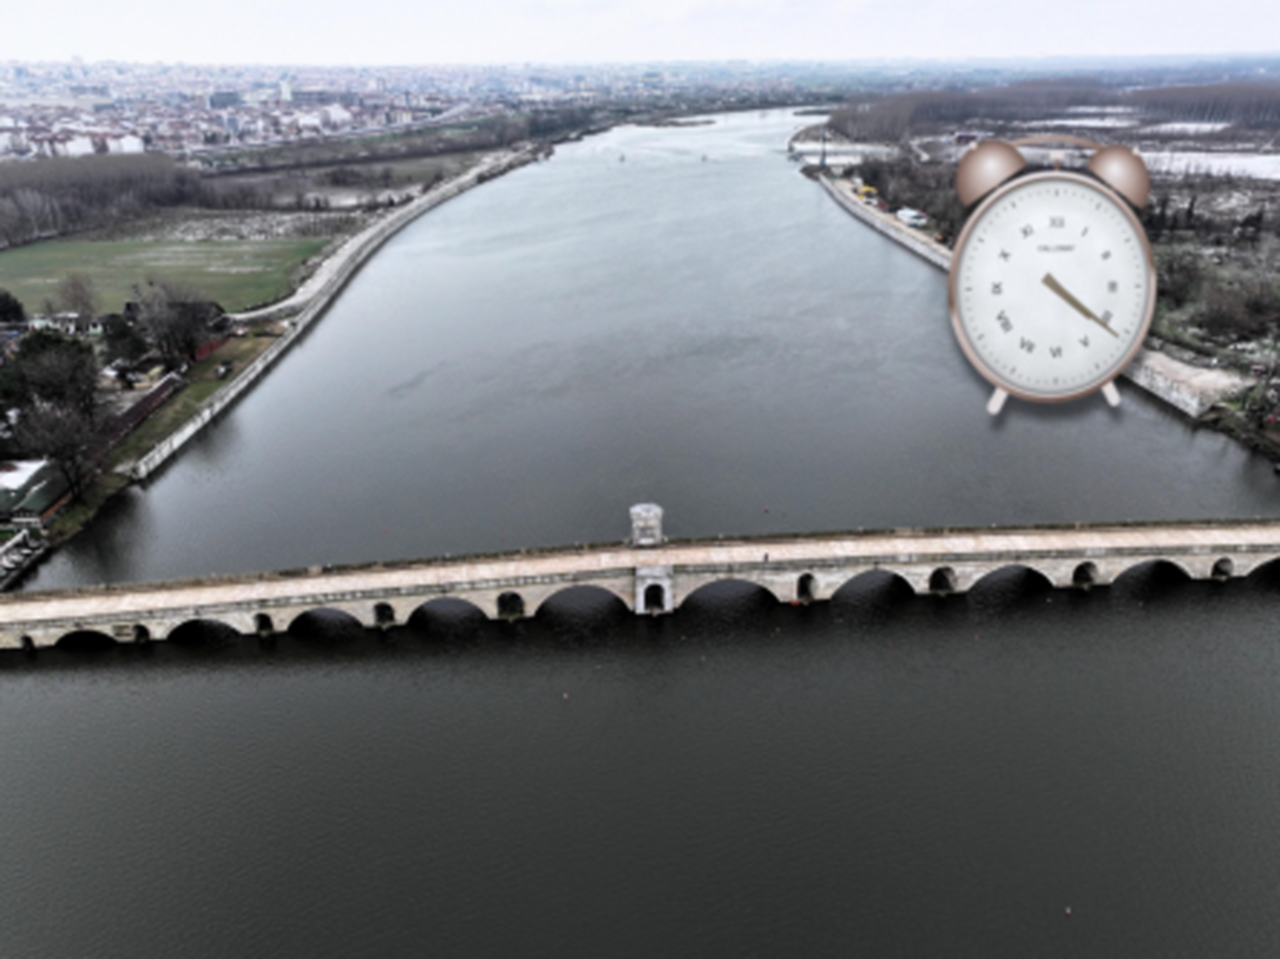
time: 4:21
